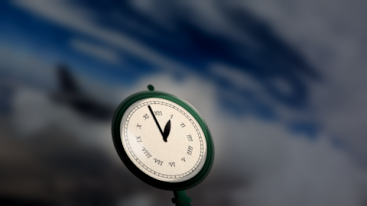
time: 12:58
